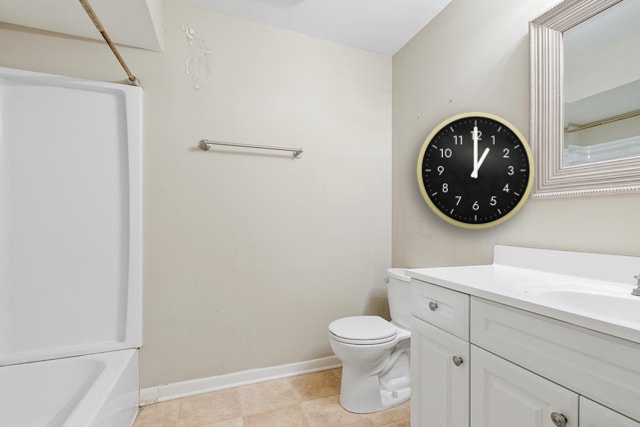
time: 1:00
